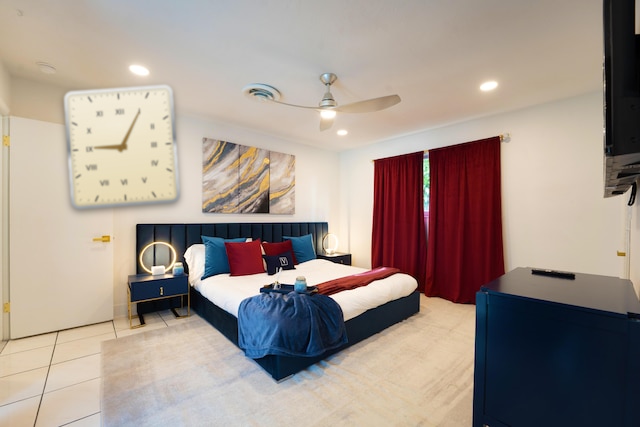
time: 9:05
